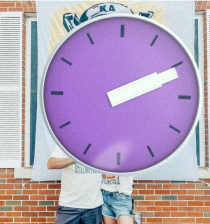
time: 2:11
